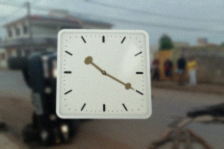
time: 10:20
